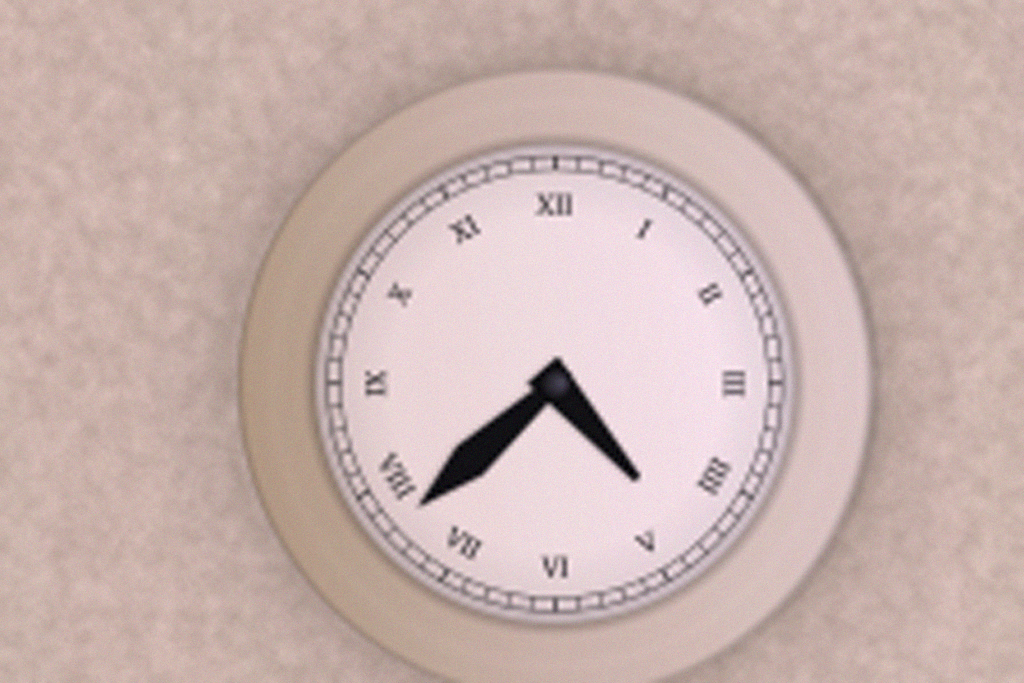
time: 4:38
